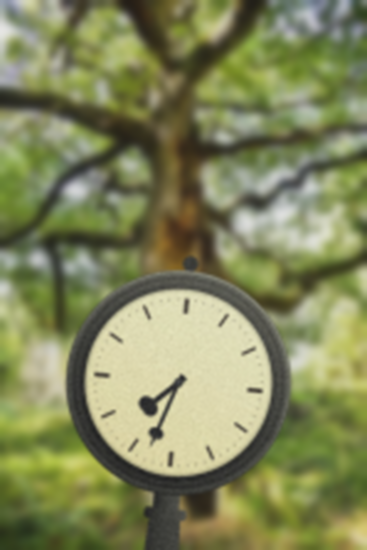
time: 7:33
